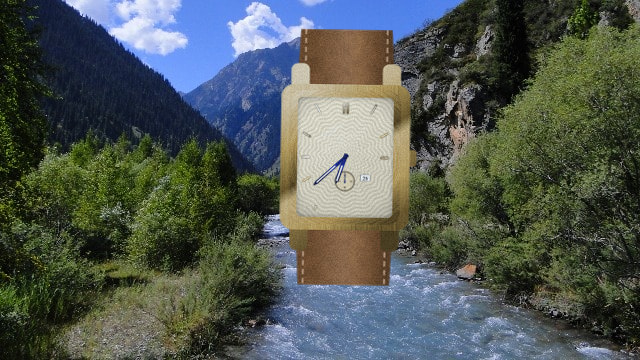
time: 6:38
